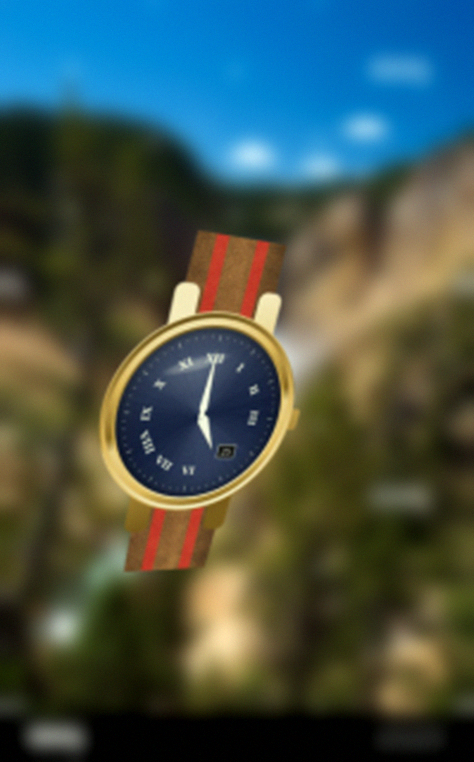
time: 5:00
